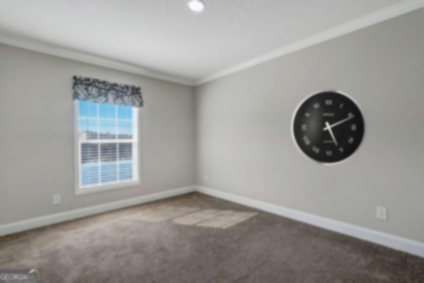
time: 5:11
